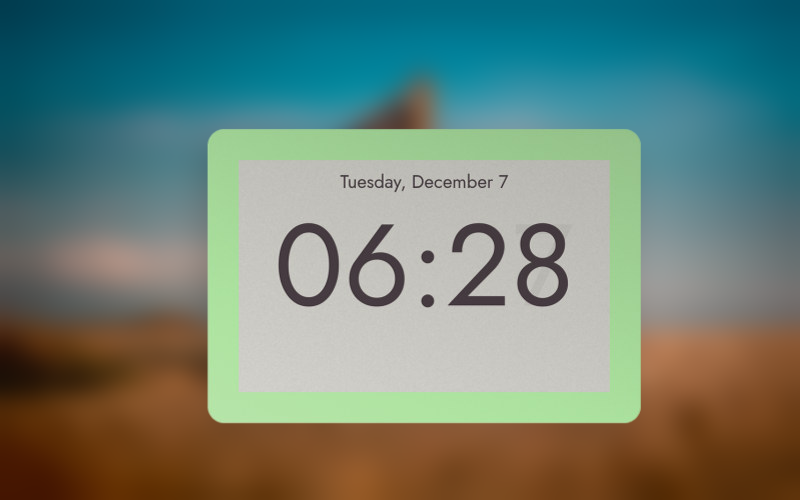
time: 6:28
